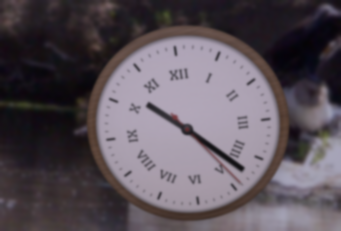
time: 10:22:24
